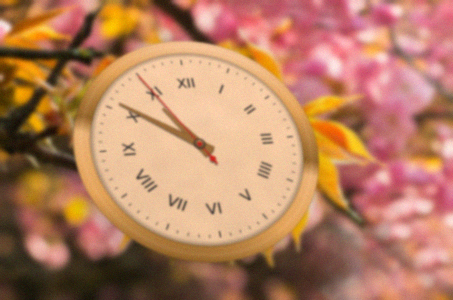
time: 10:50:55
